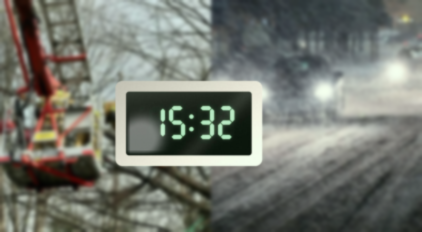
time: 15:32
